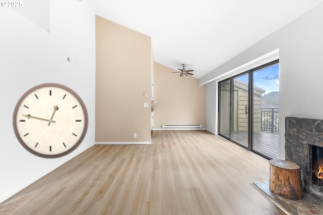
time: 12:47
